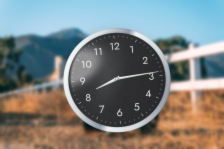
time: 8:14
